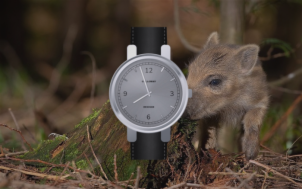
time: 7:57
